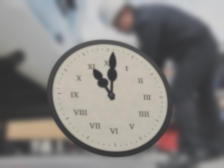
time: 11:01
